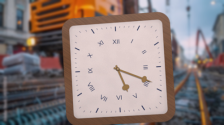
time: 5:19
